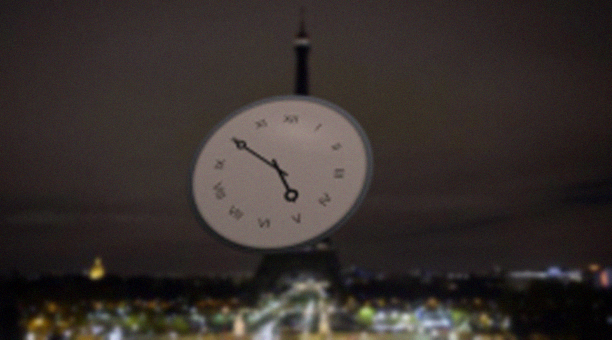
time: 4:50
